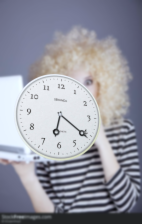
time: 6:21
